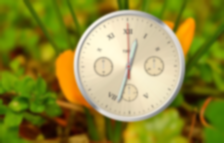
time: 12:33
